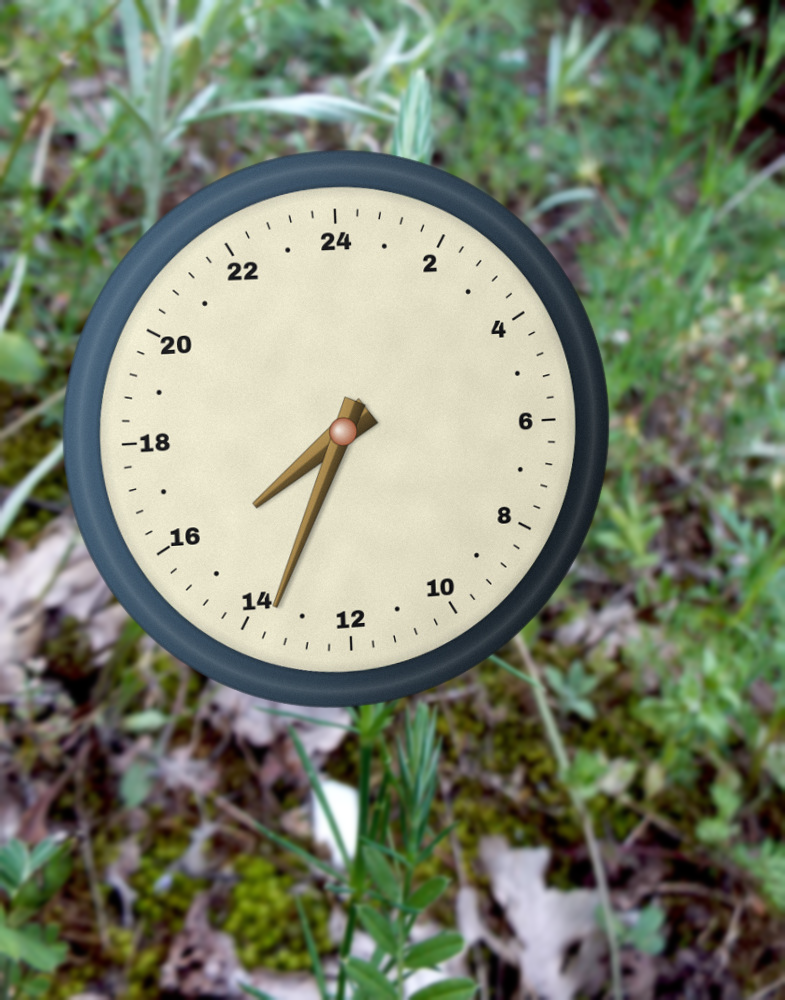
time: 15:34
